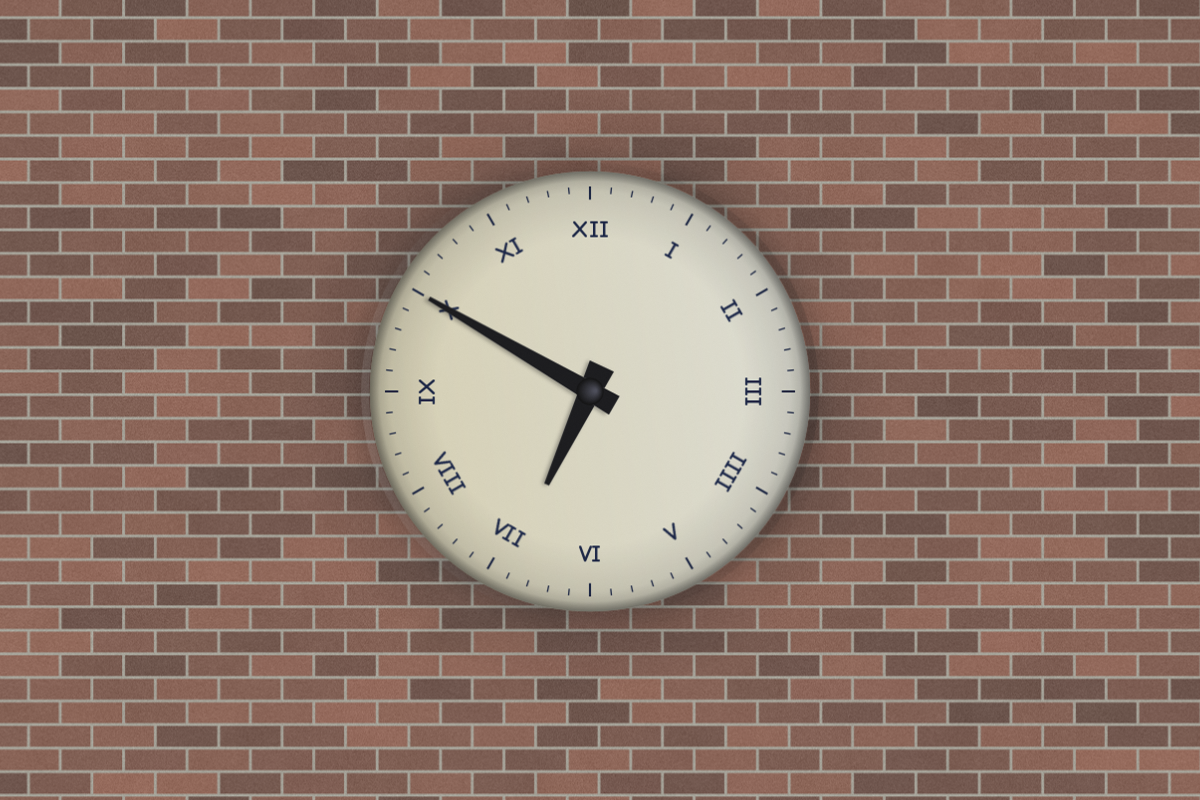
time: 6:50
